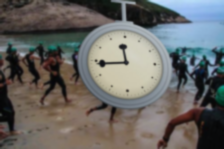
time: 11:44
